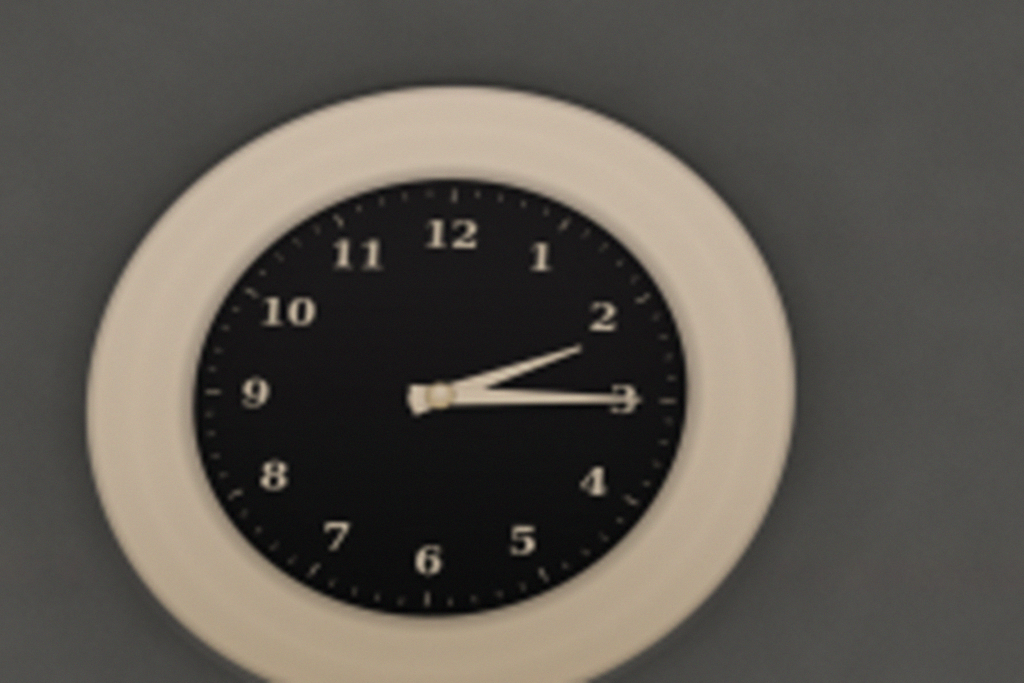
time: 2:15
